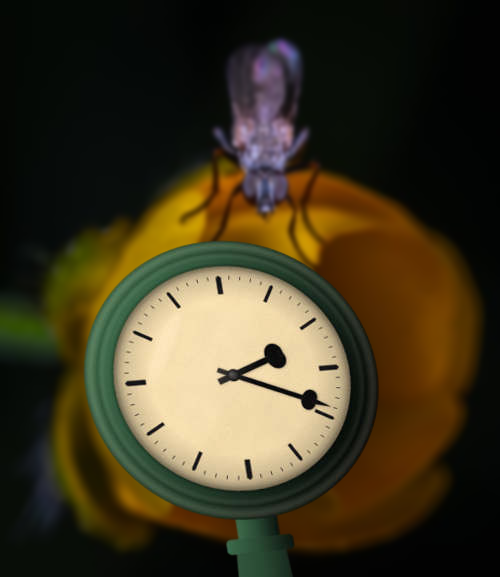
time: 2:19
